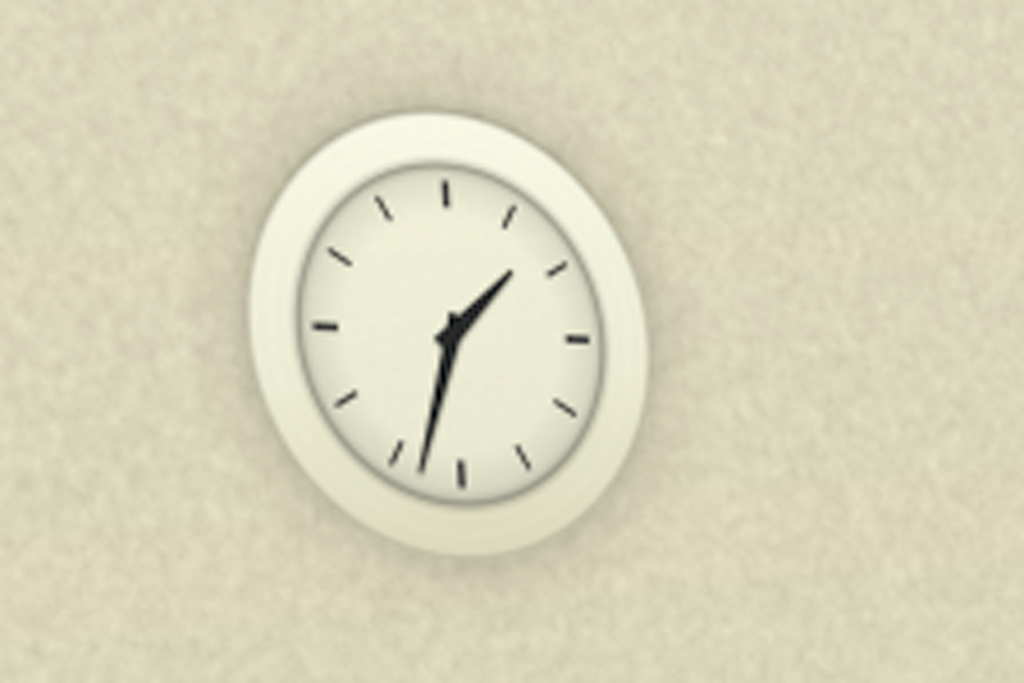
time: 1:33
